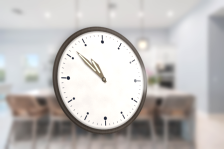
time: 10:52
